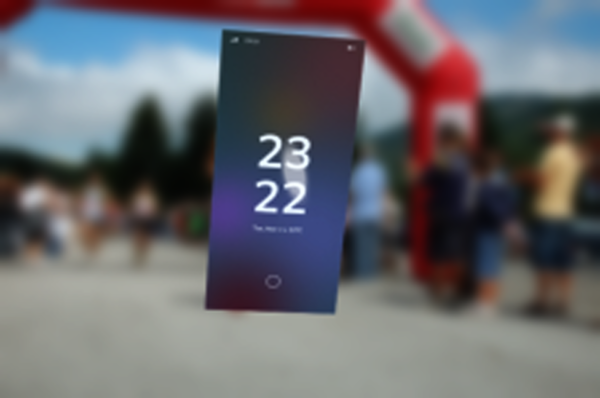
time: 23:22
